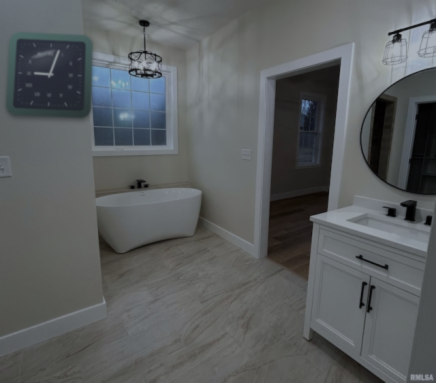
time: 9:03
